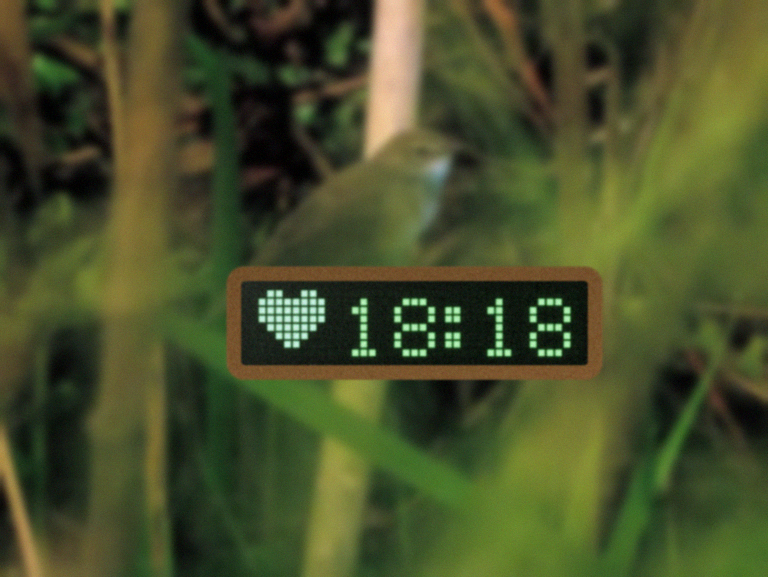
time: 18:18
